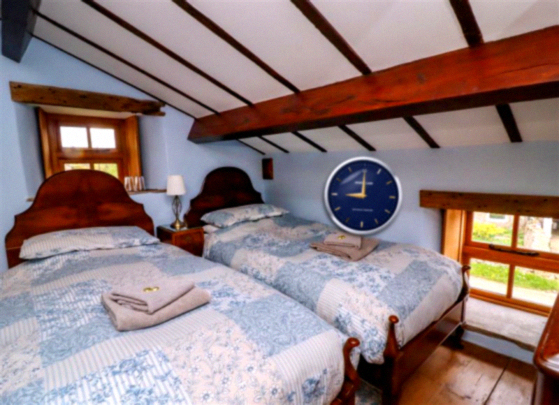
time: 9:00
